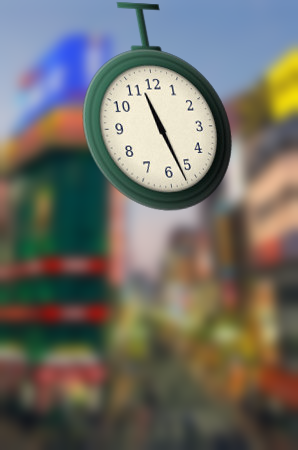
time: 11:27
